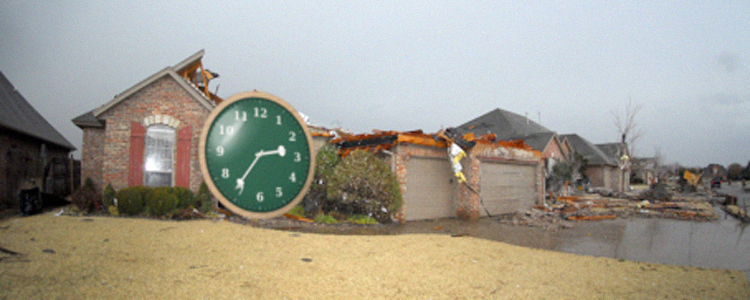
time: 2:36
